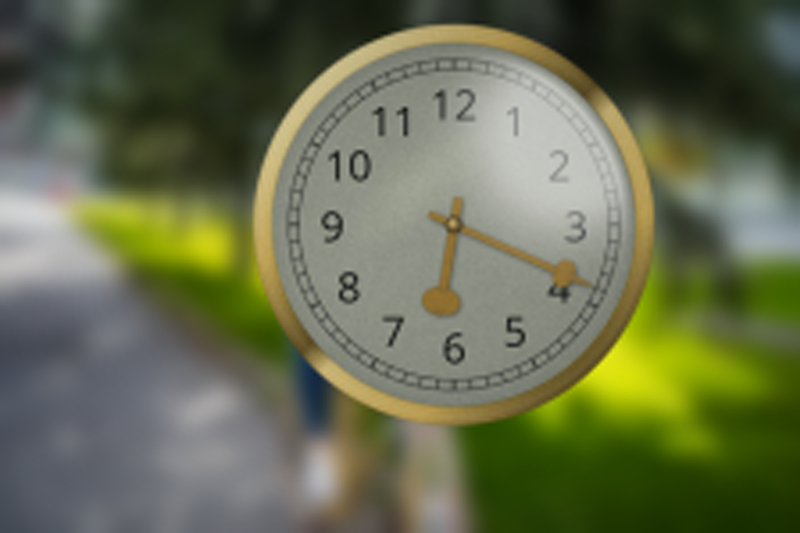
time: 6:19
